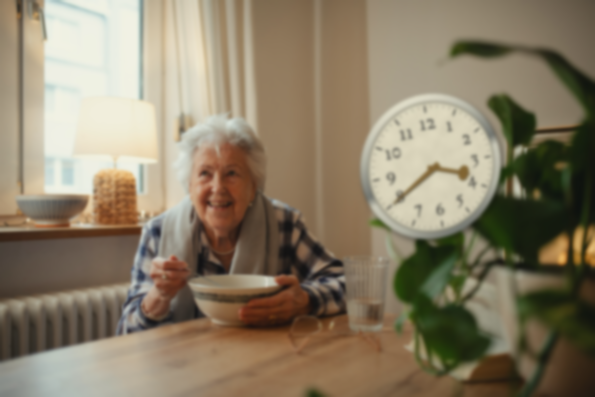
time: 3:40
